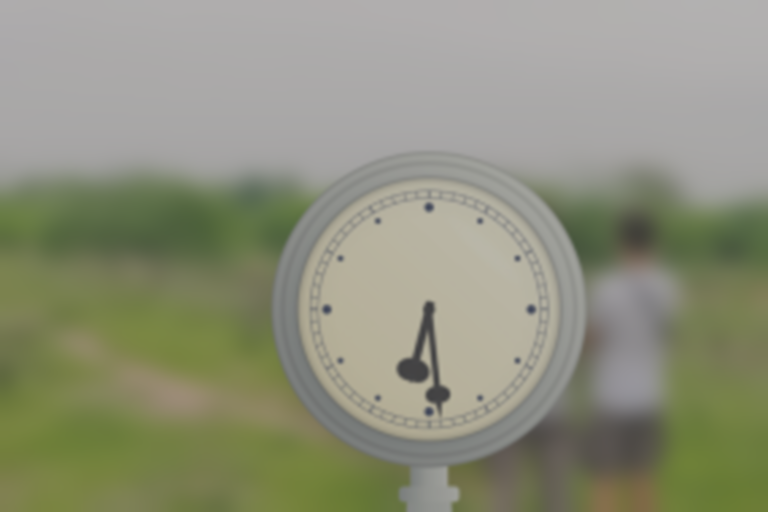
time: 6:29
